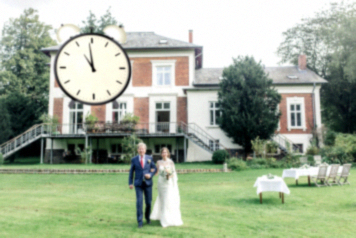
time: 10:59
